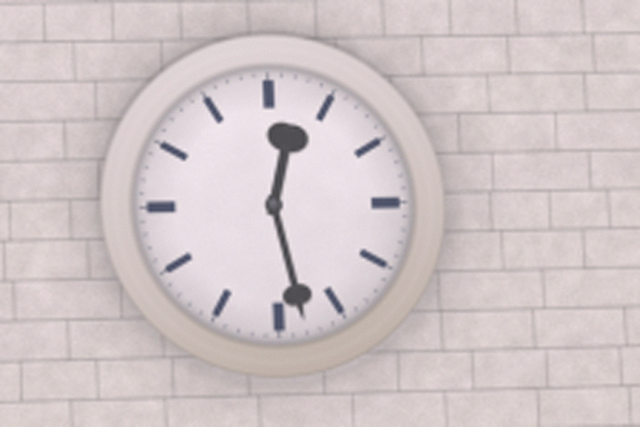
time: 12:28
